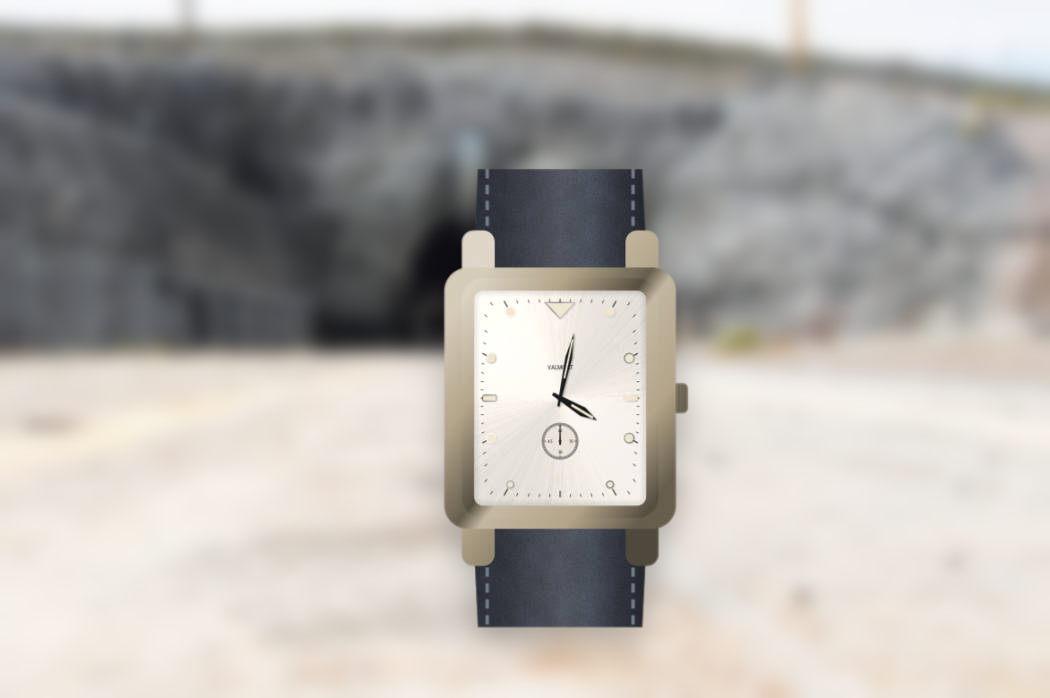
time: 4:02
